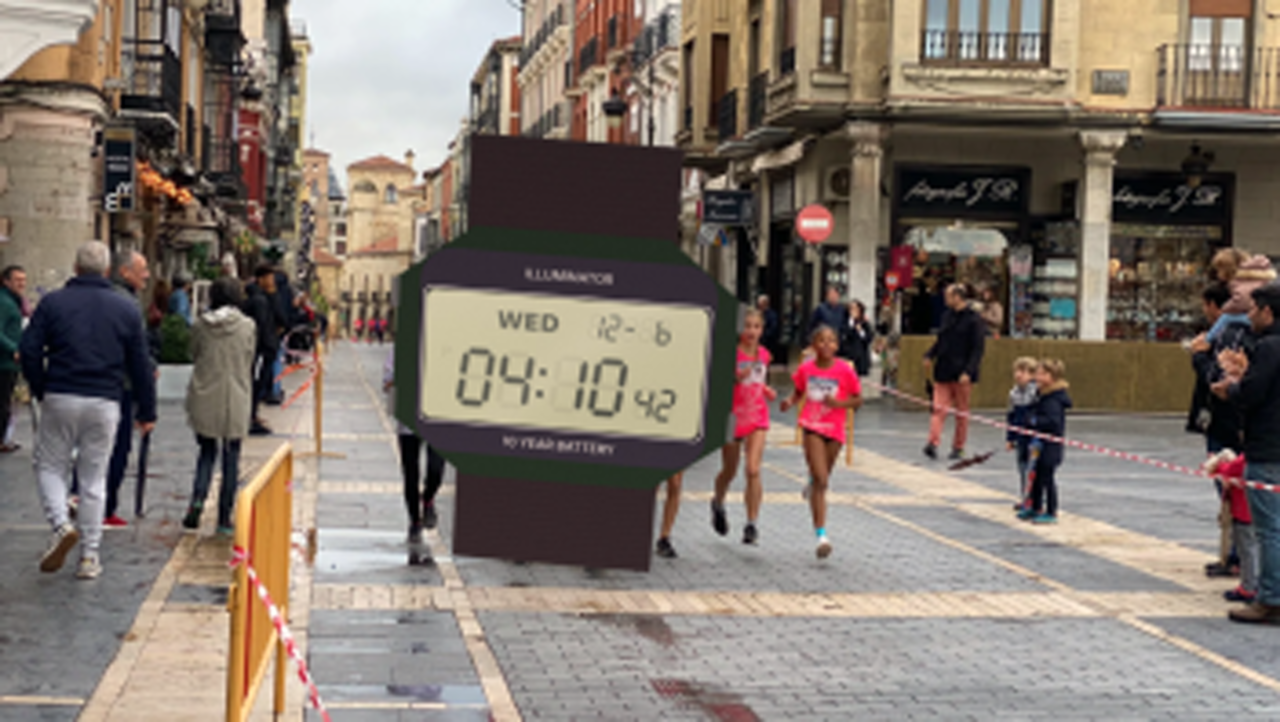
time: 4:10:42
